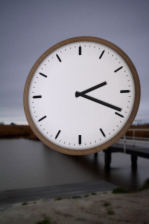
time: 2:19
